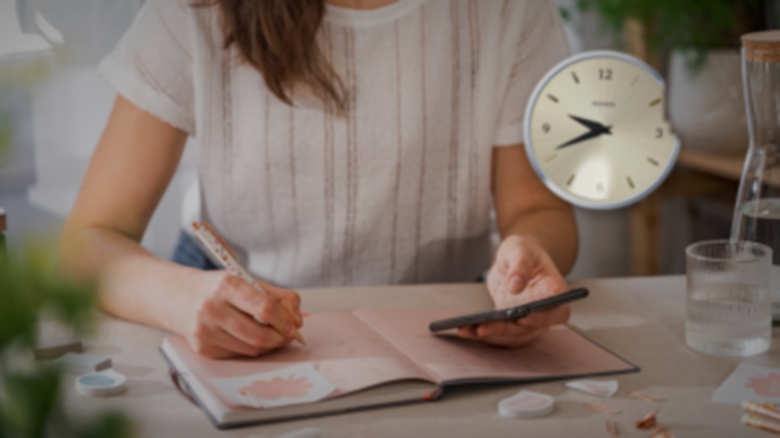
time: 9:41
